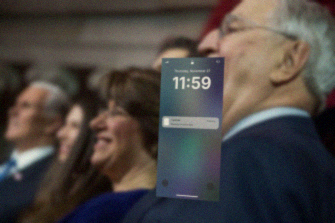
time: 11:59
